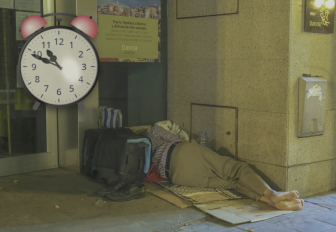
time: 10:49
